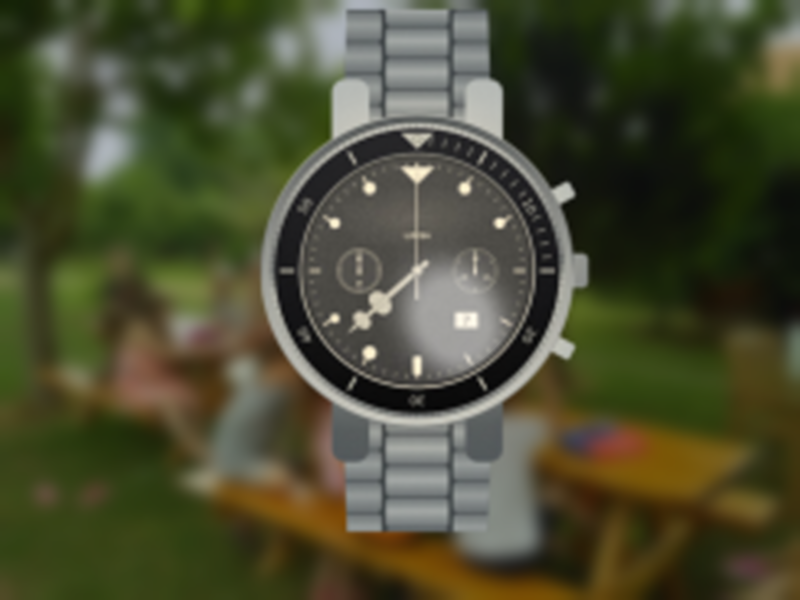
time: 7:38
